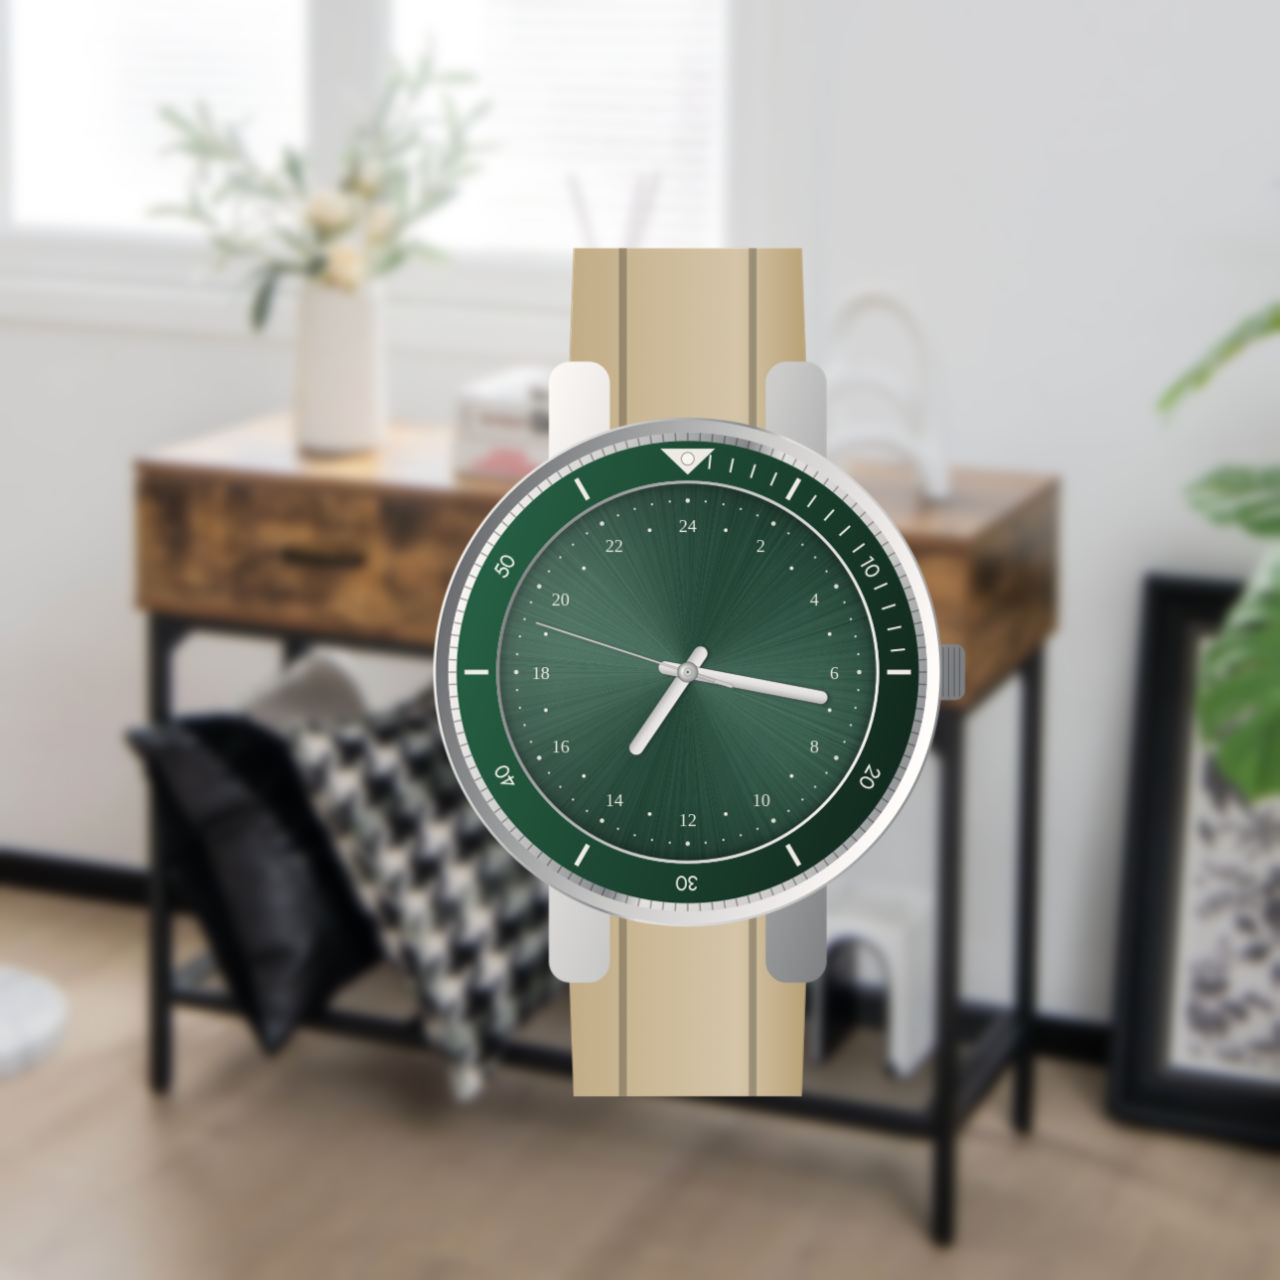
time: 14:16:48
